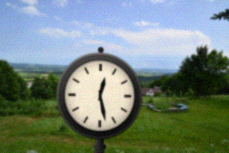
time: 12:28
